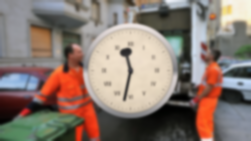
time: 11:32
